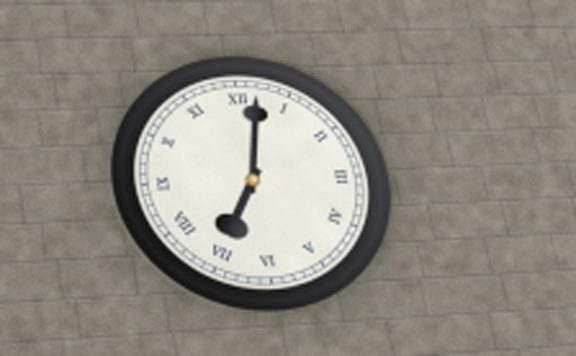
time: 7:02
